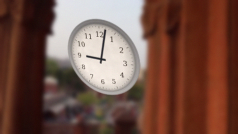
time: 9:02
